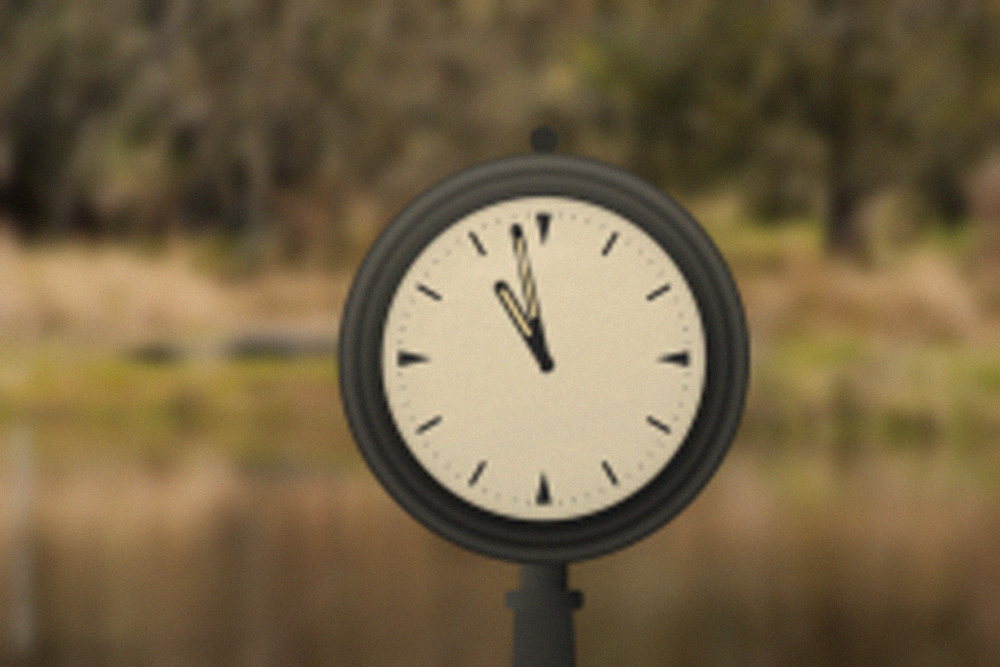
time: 10:58
